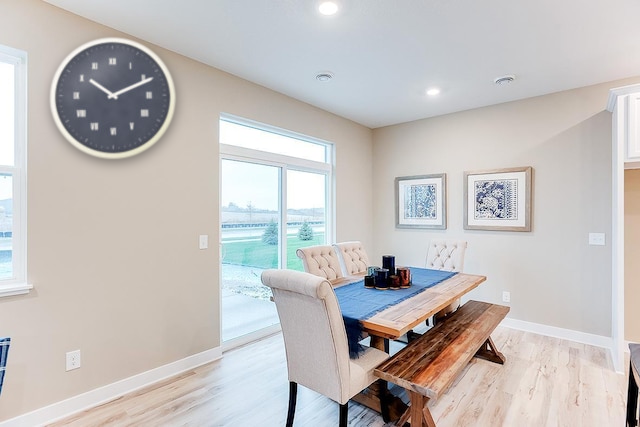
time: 10:11
